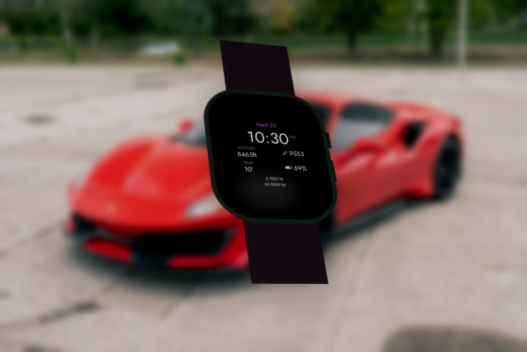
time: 10:30
